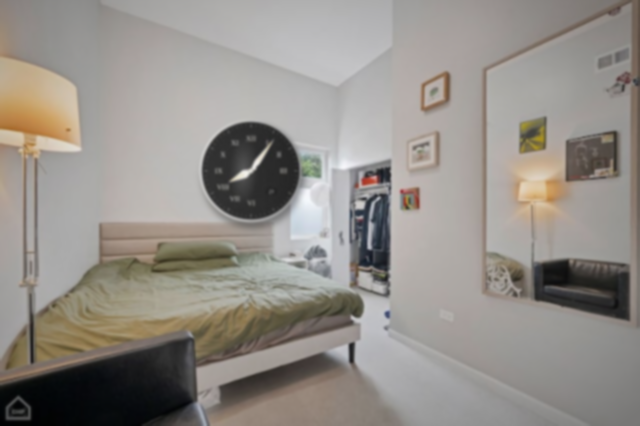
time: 8:06
